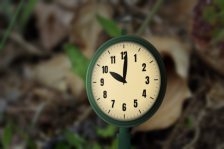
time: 10:01
